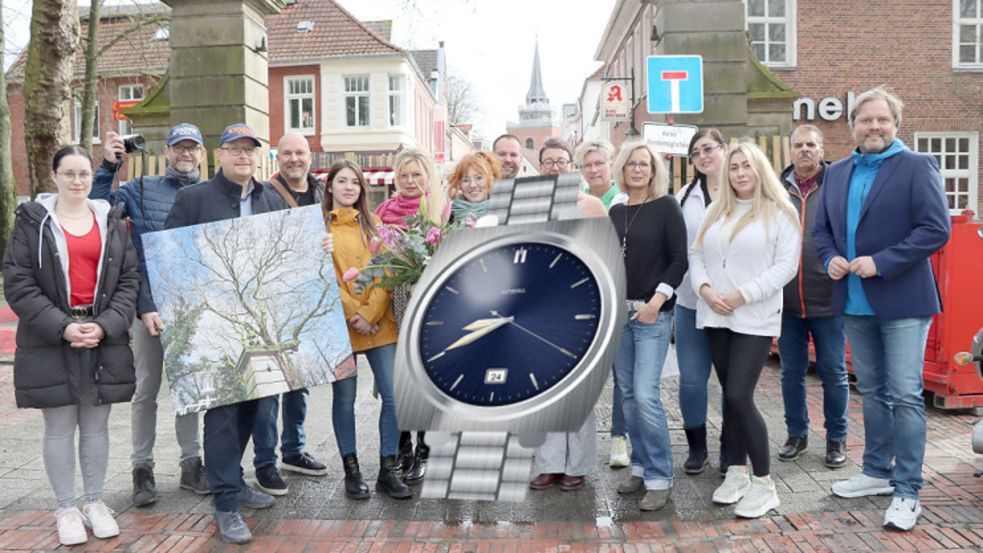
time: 8:40:20
